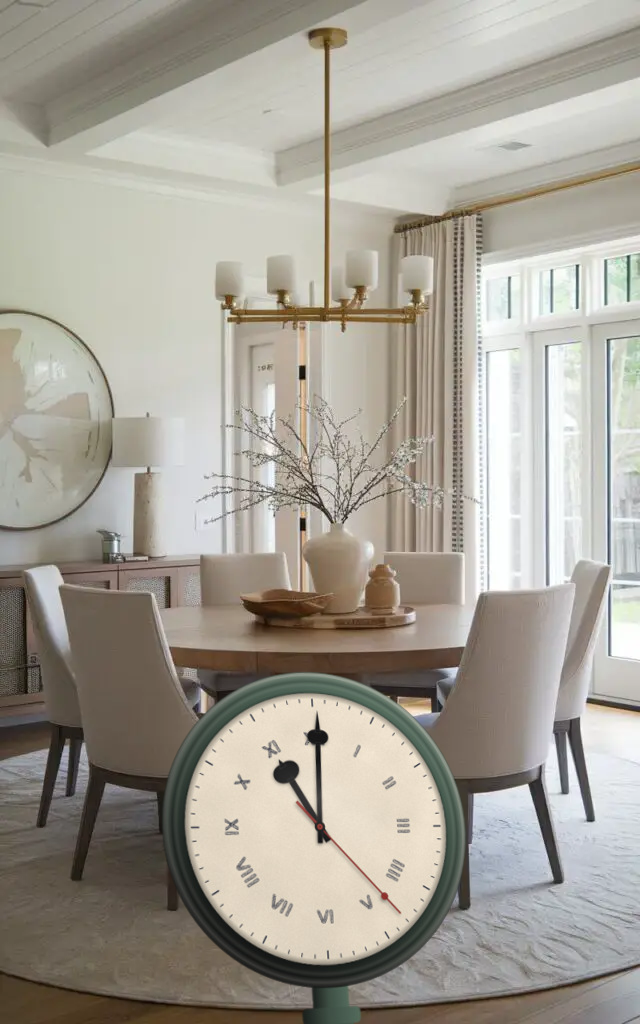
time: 11:00:23
